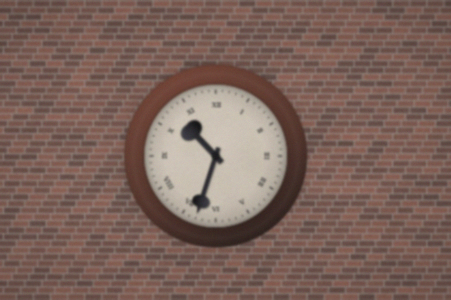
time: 10:33
